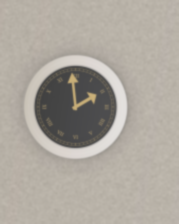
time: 1:59
